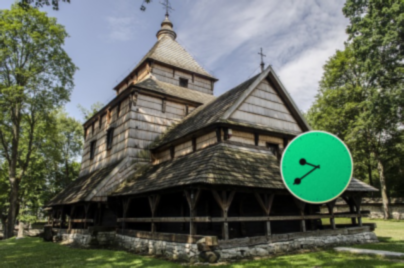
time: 9:39
